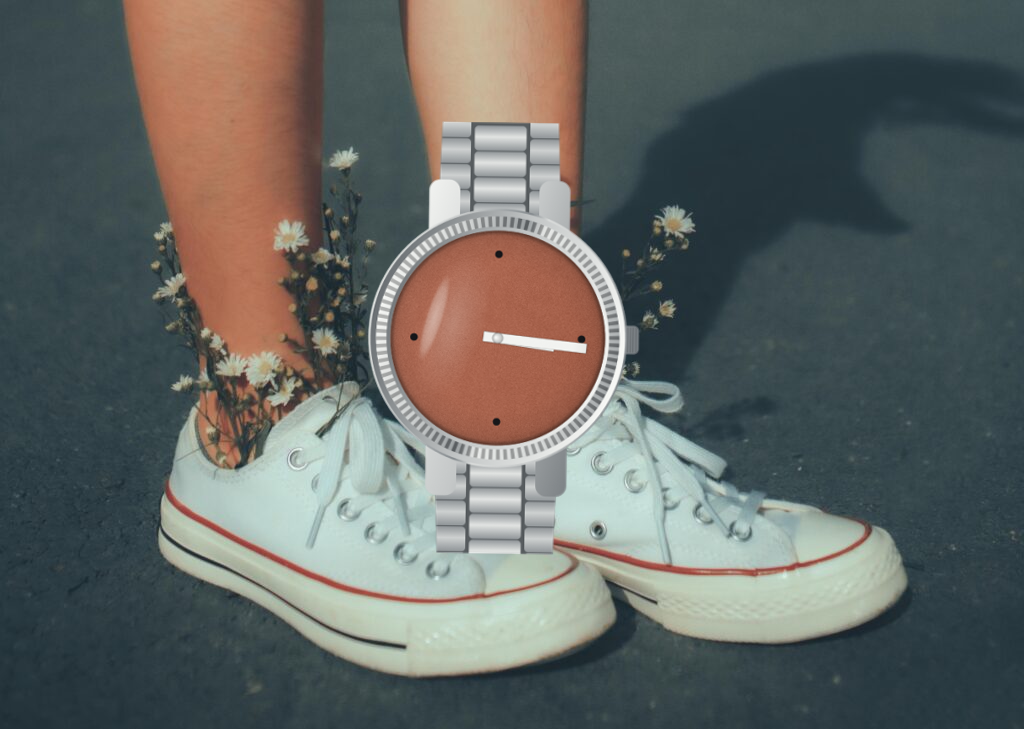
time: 3:16
